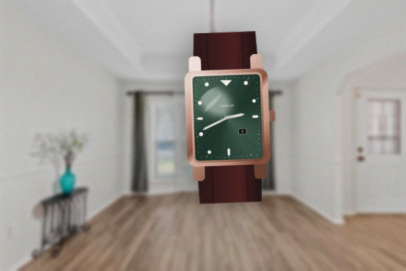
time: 2:41
